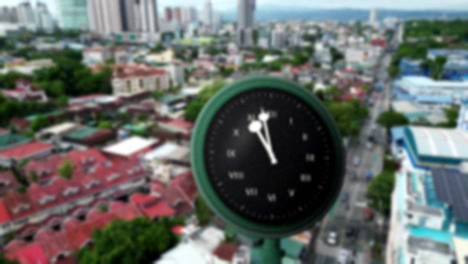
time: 10:58
